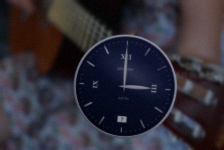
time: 3:00
